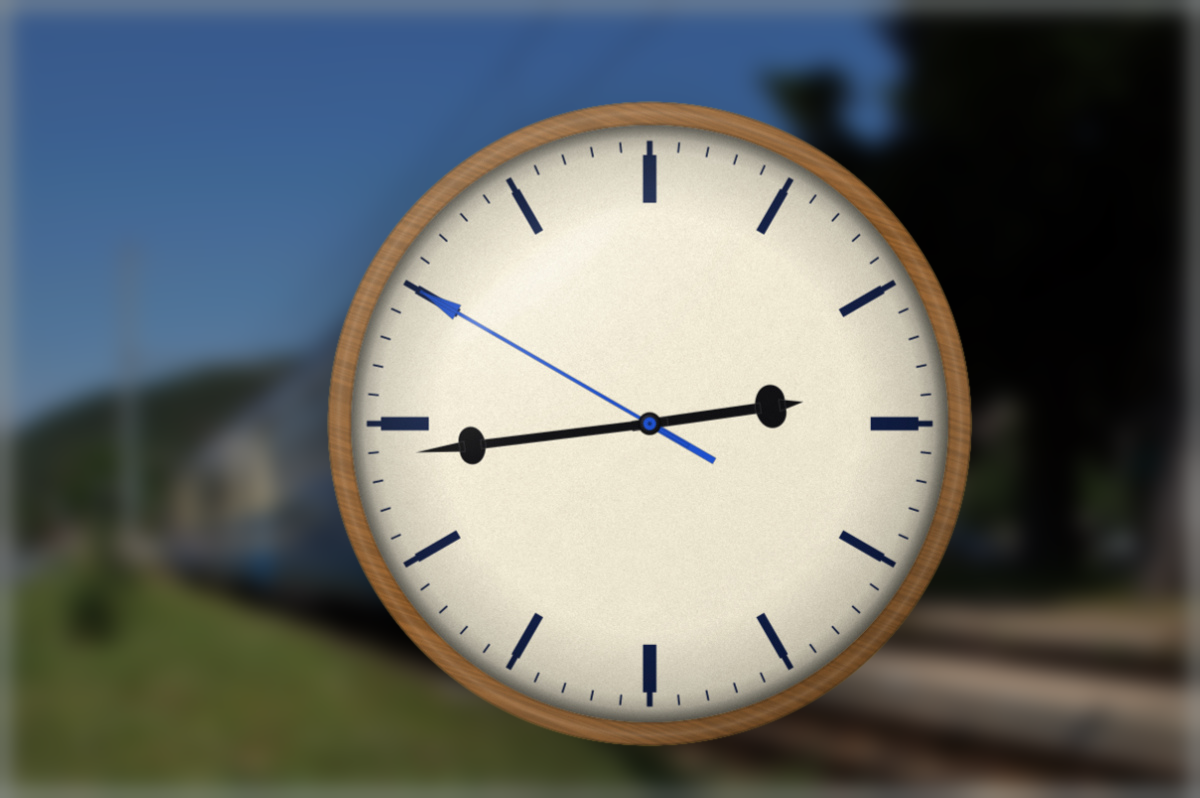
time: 2:43:50
